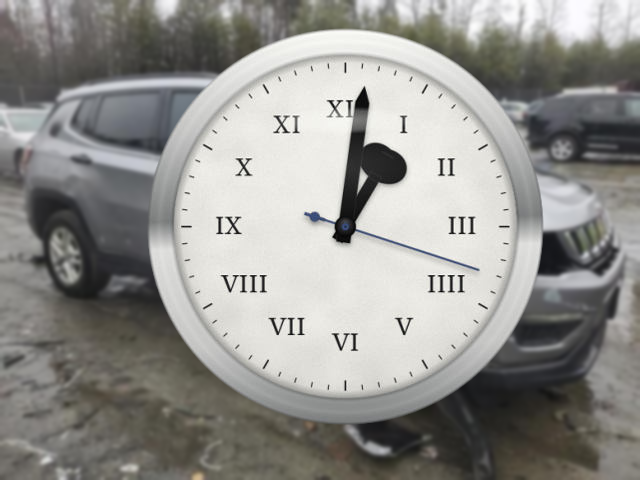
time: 1:01:18
